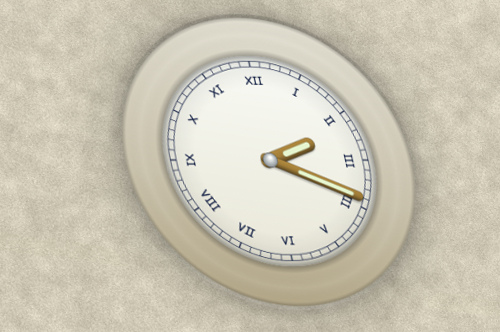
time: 2:19
